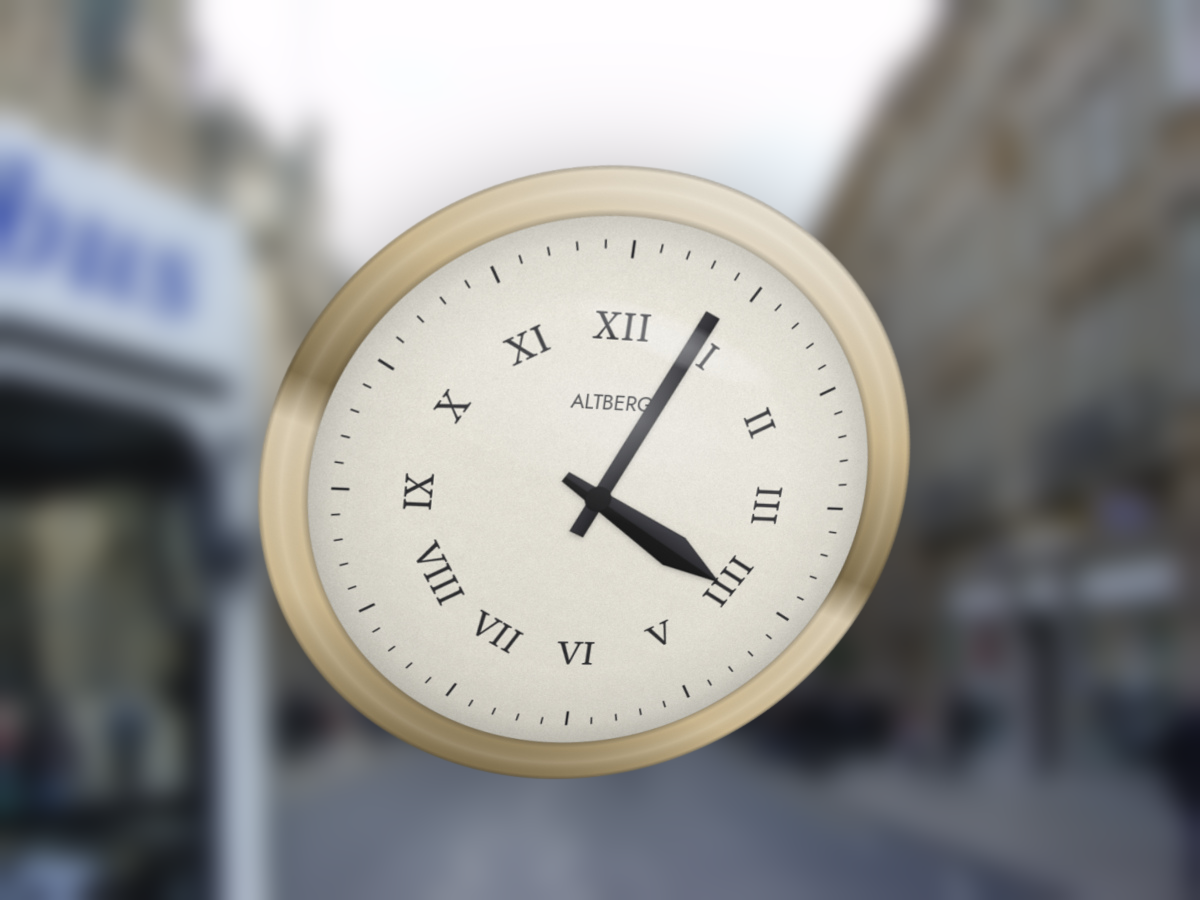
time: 4:04
